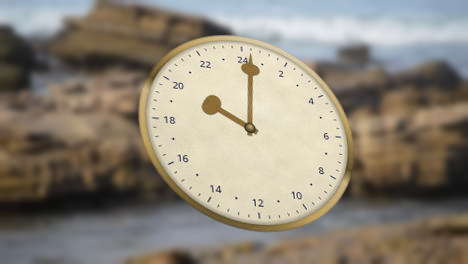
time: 20:01
